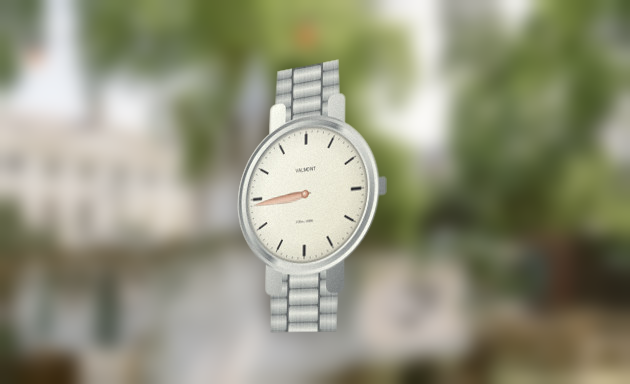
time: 8:44
